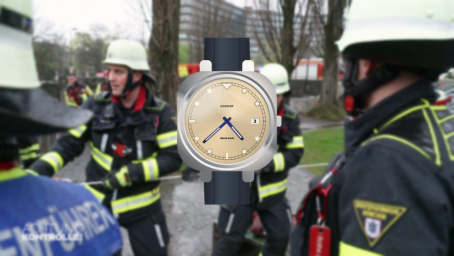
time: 4:38
